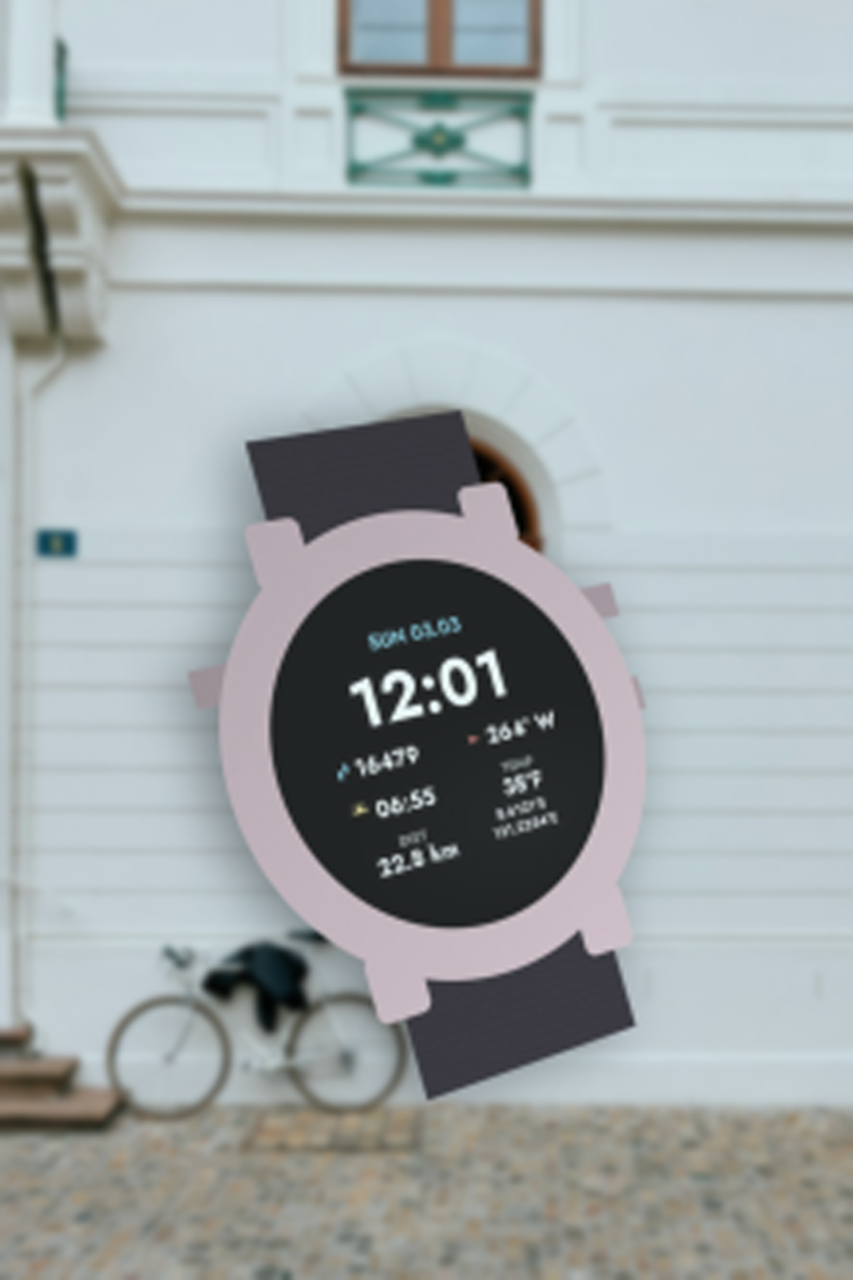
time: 12:01
